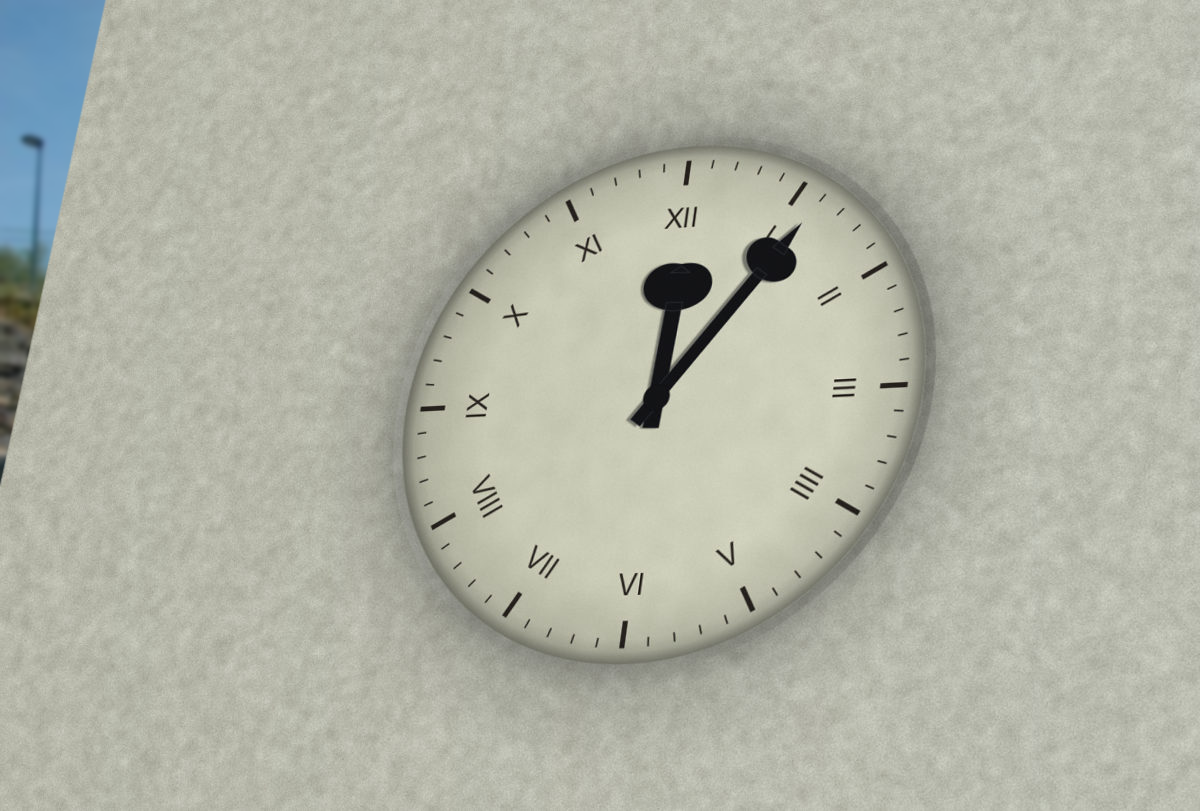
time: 12:06
